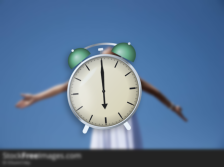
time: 6:00
